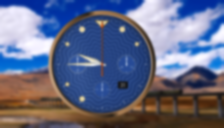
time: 9:45
